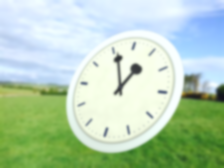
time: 12:56
